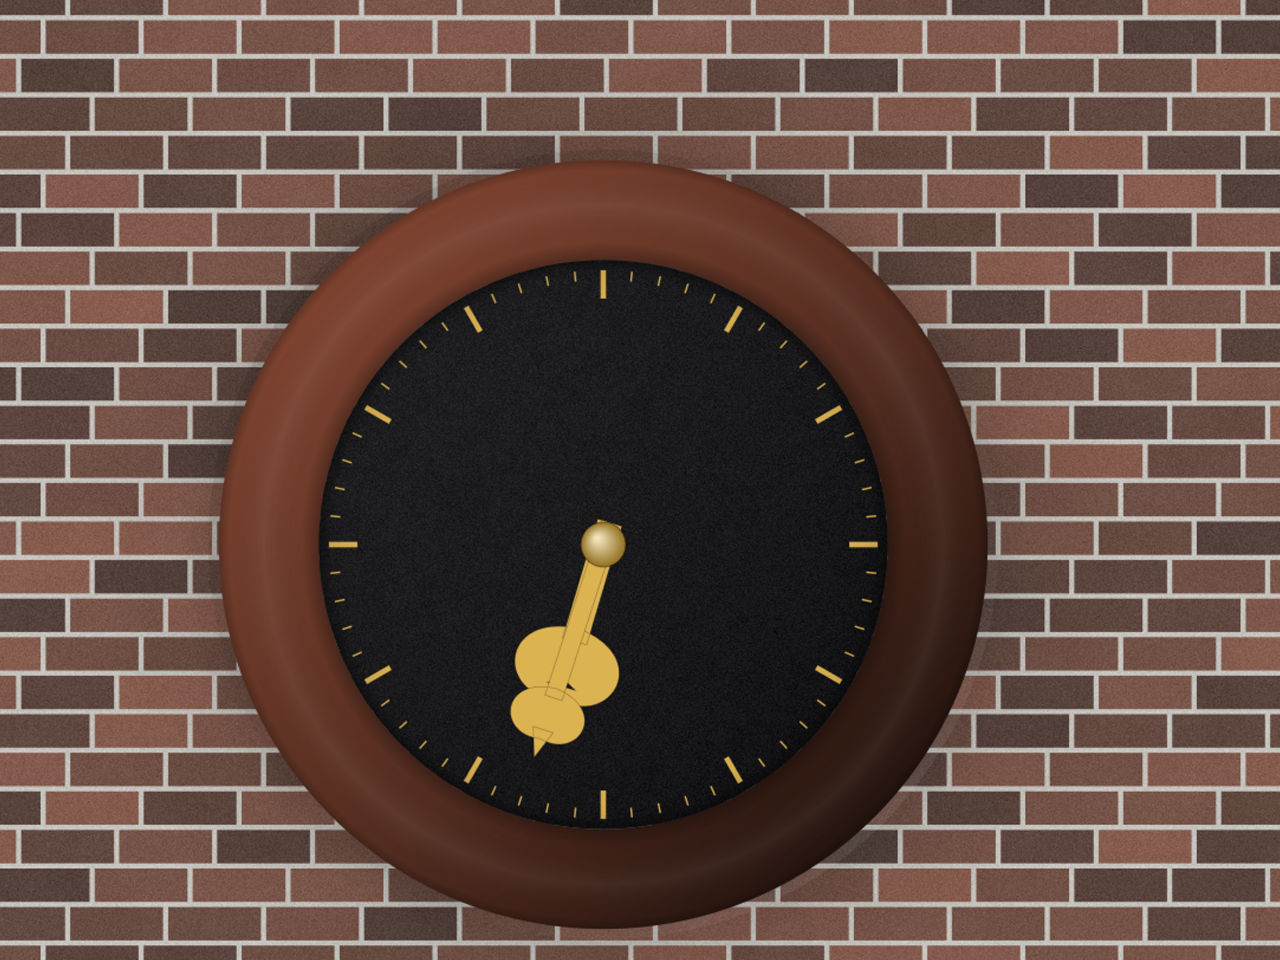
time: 6:33
